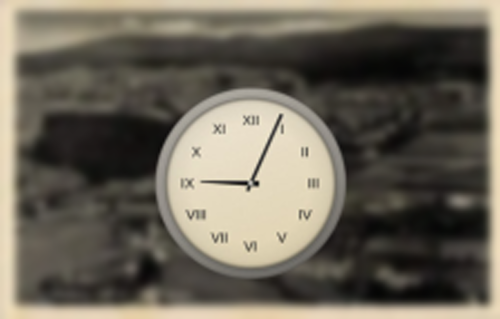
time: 9:04
